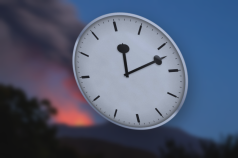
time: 12:12
